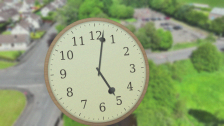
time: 5:02
